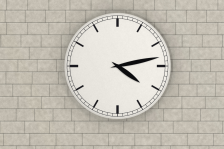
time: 4:13
